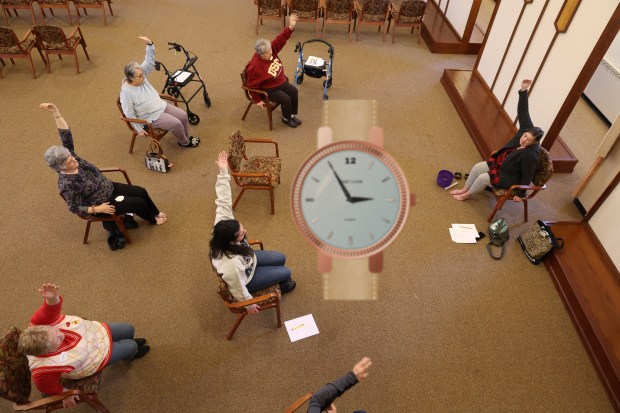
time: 2:55
